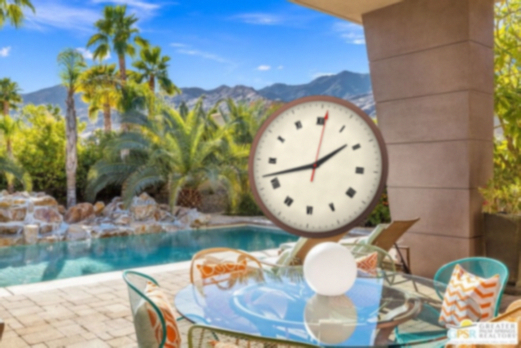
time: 1:42:01
